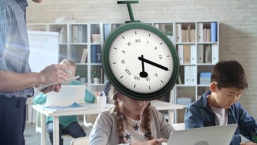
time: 6:20
